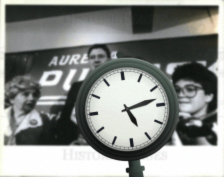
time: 5:13
